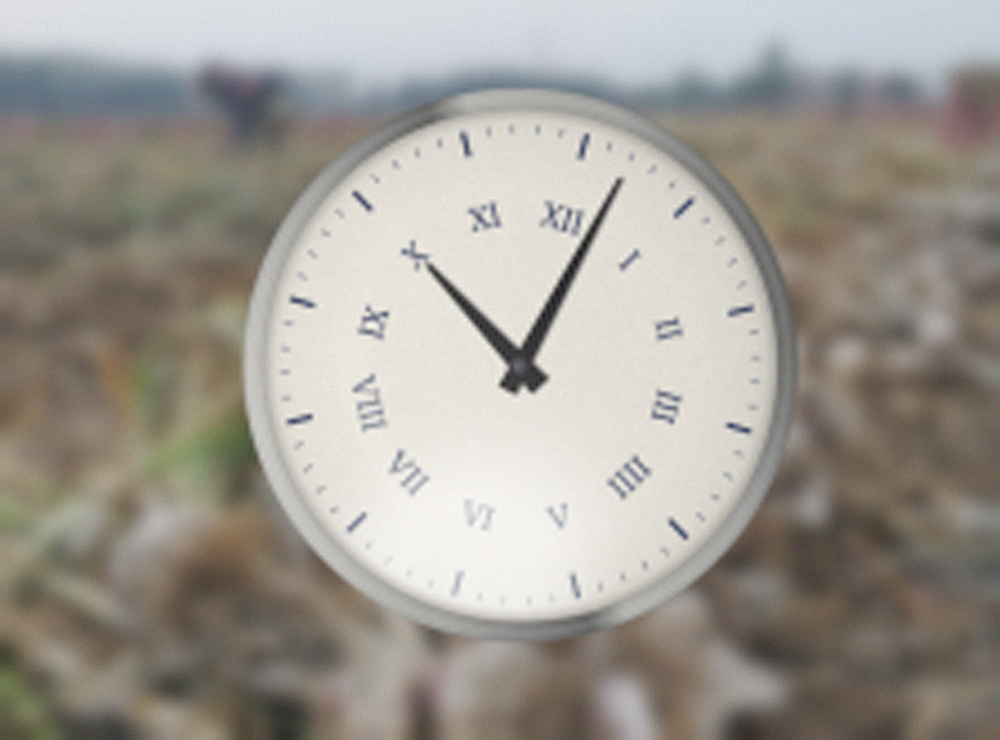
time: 10:02
